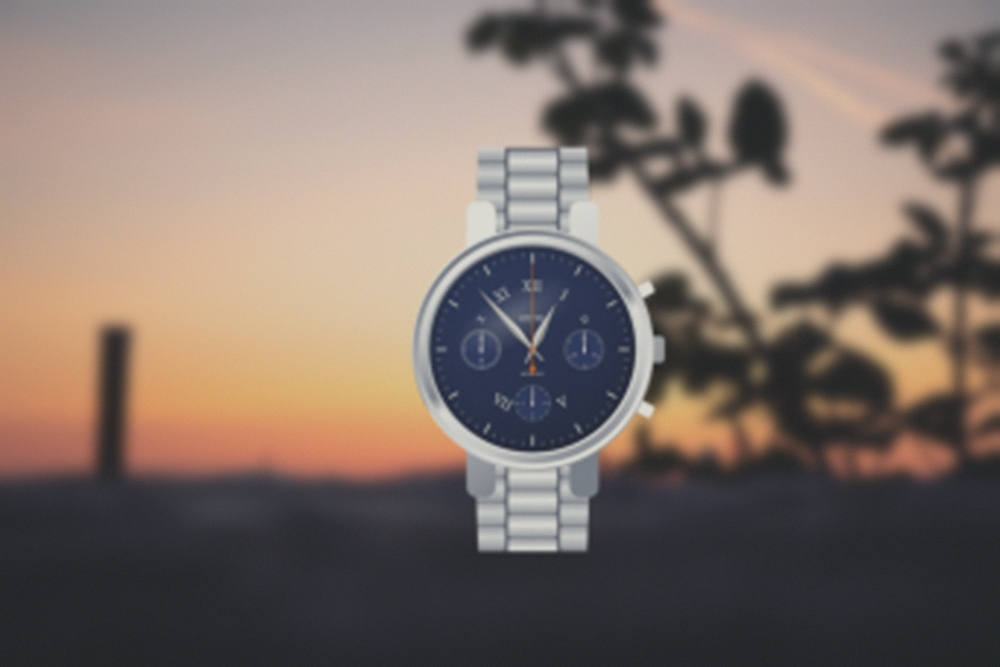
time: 12:53
